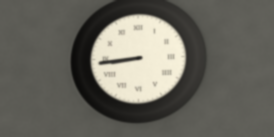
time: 8:44
